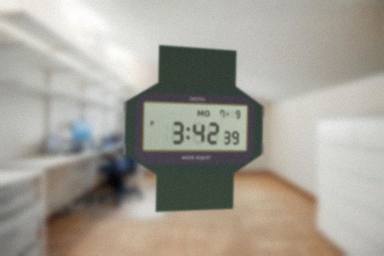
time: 3:42:39
